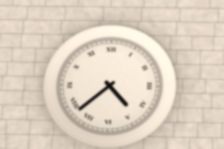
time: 4:38
